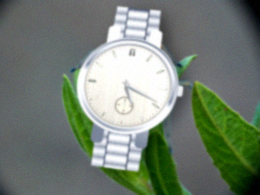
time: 5:19
